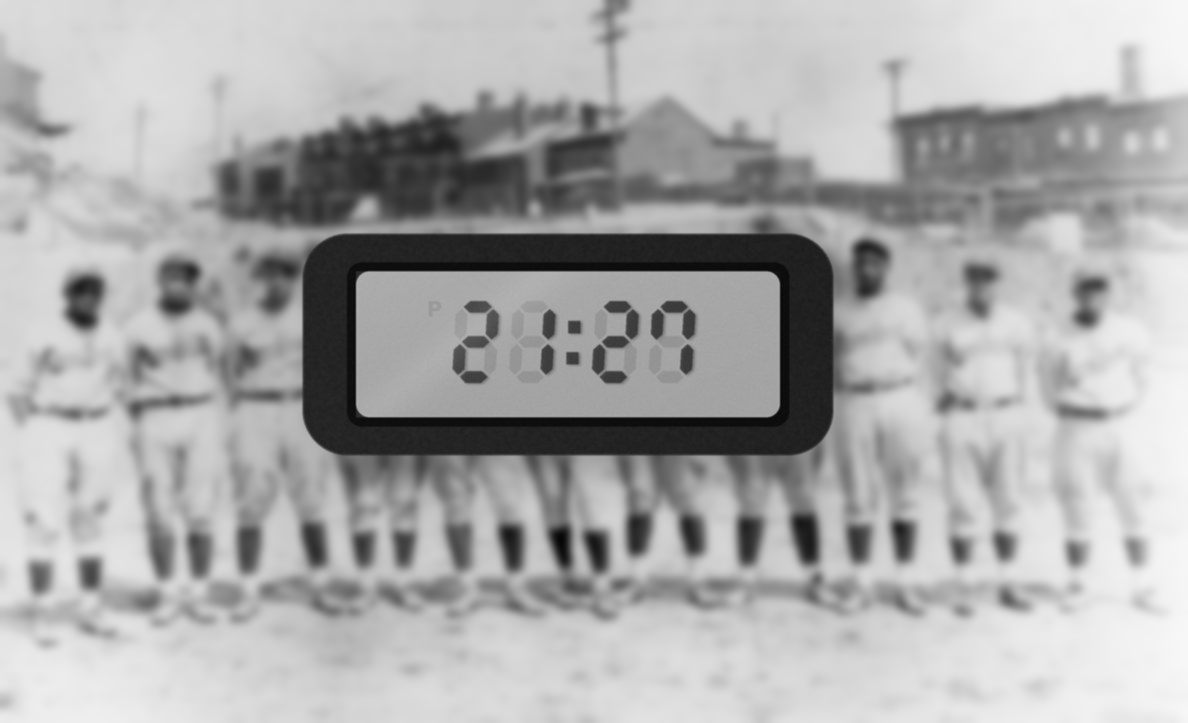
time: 21:27
